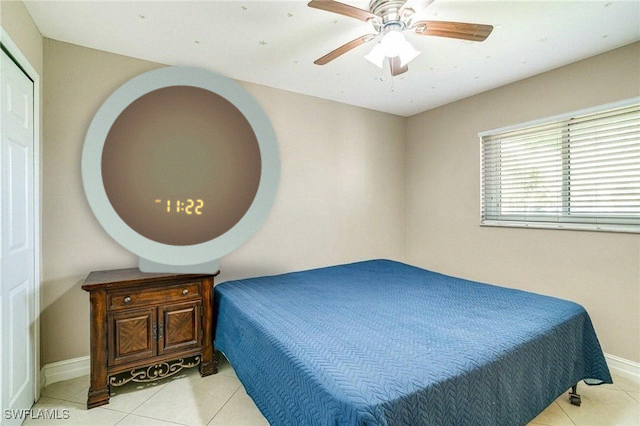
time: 11:22
